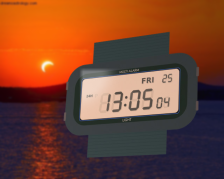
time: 13:05:04
